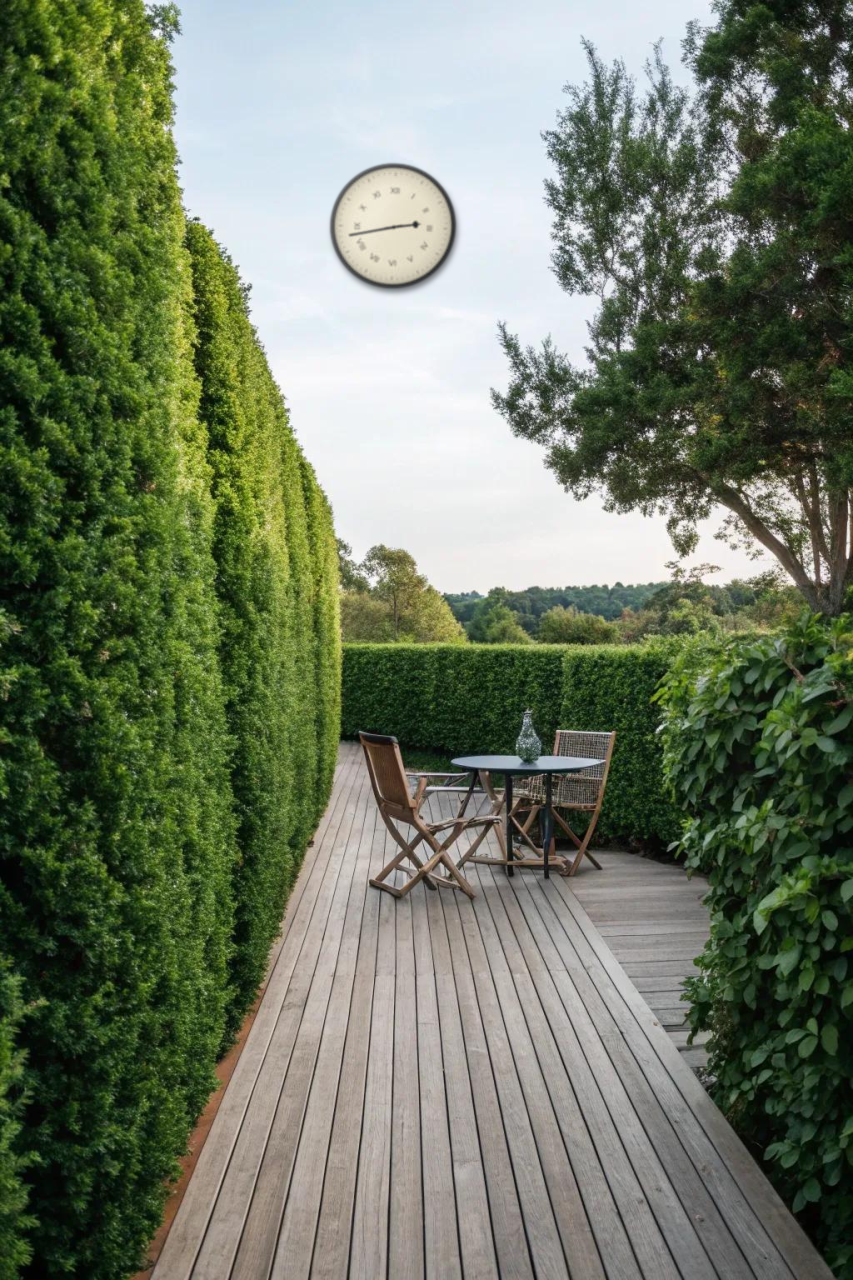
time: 2:43
